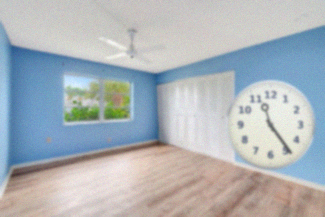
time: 11:24
